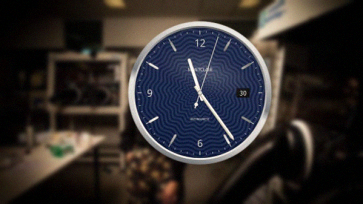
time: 11:24:03
